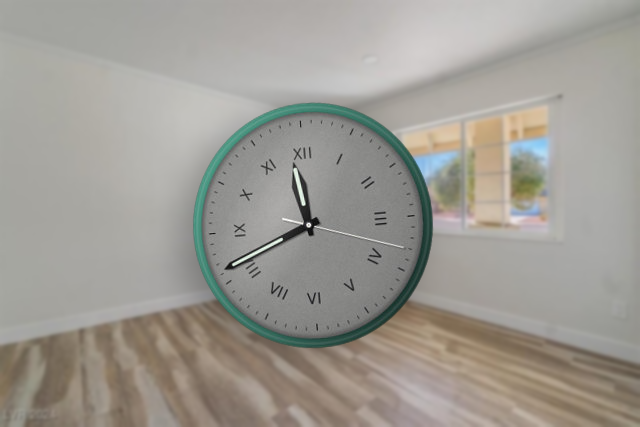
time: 11:41:18
